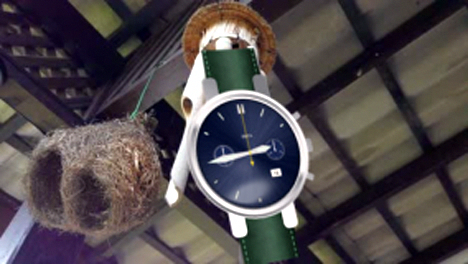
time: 2:44
